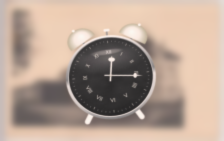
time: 12:16
